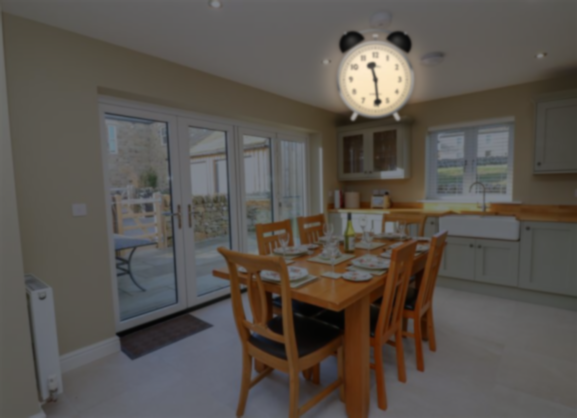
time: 11:29
